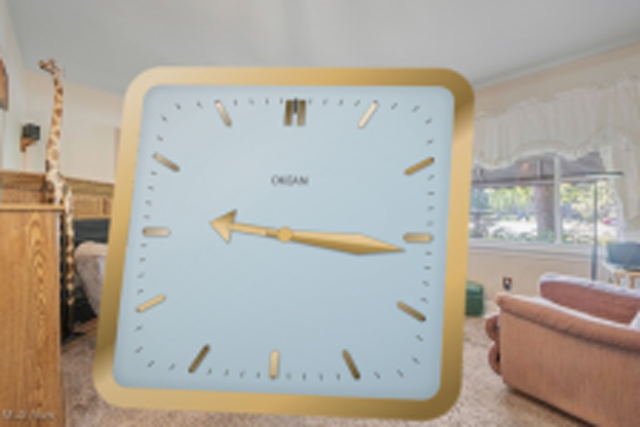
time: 9:16
